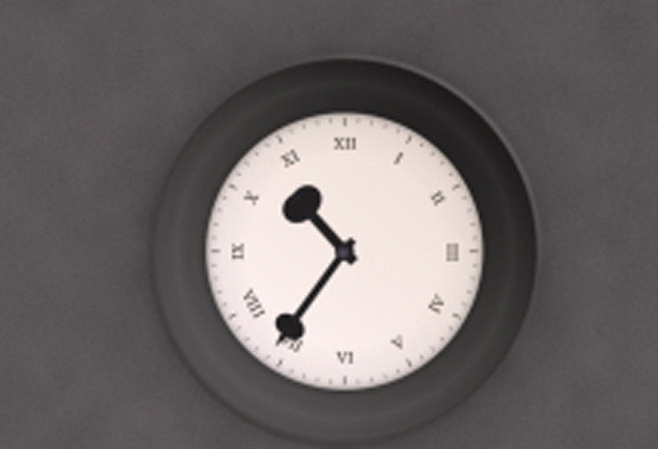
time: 10:36
